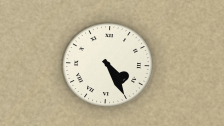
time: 4:25
